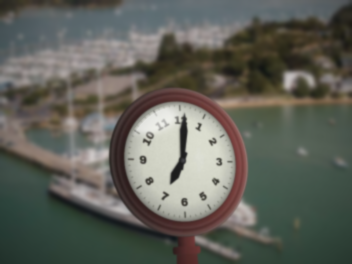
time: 7:01
